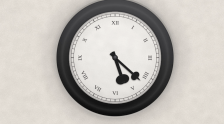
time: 5:22
